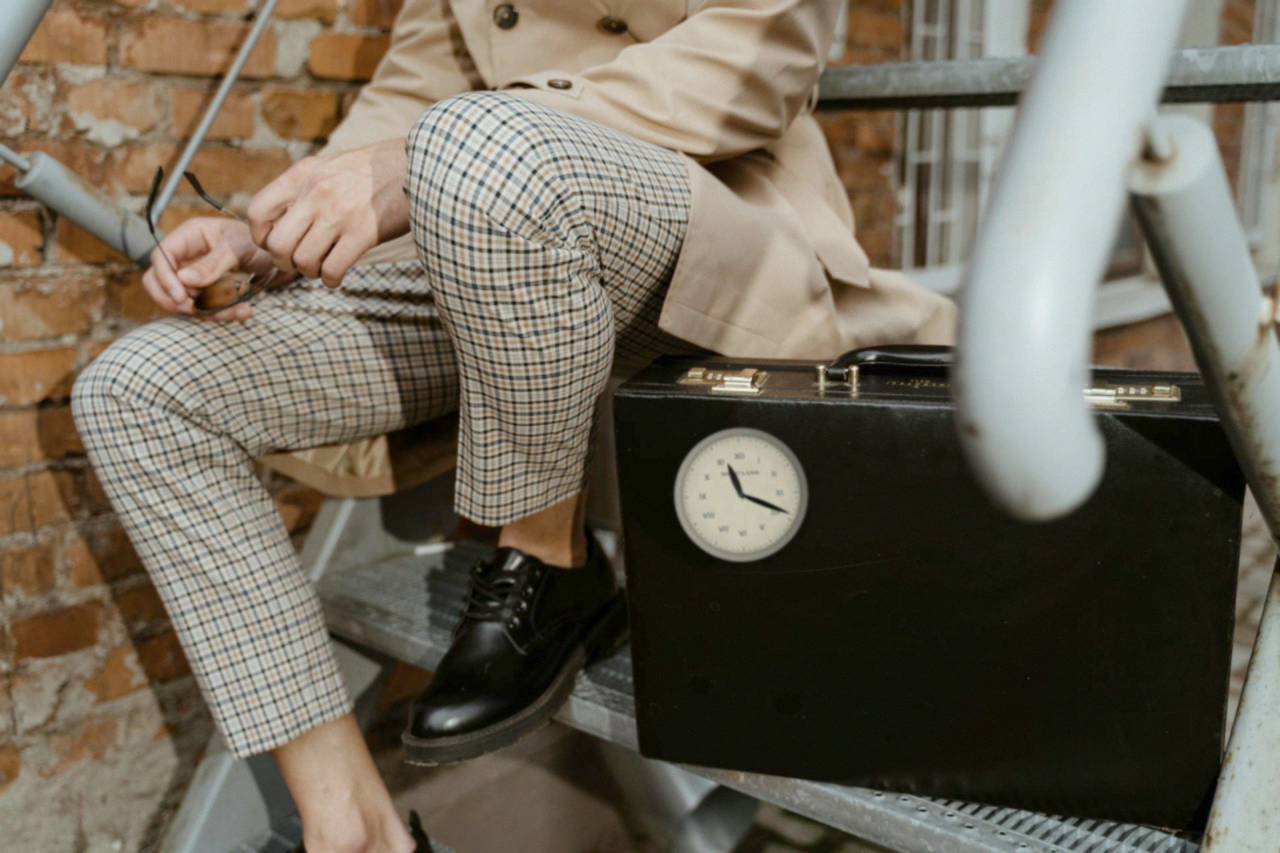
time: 11:19
